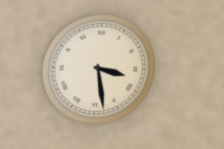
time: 3:28
